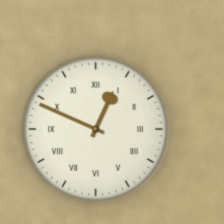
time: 12:49
